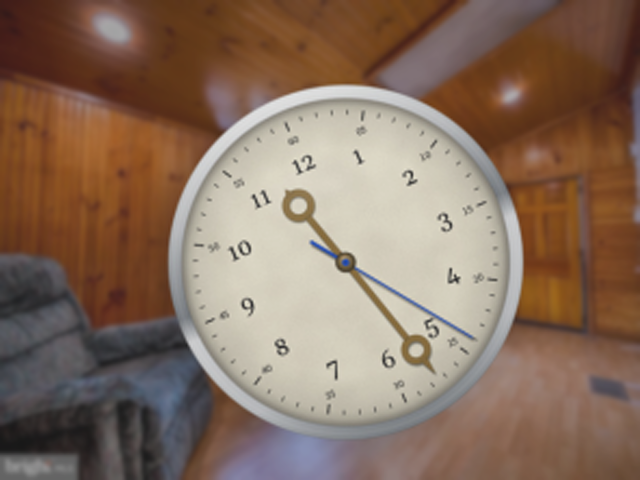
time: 11:27:24
